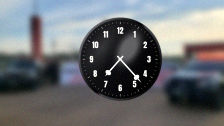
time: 7:23
